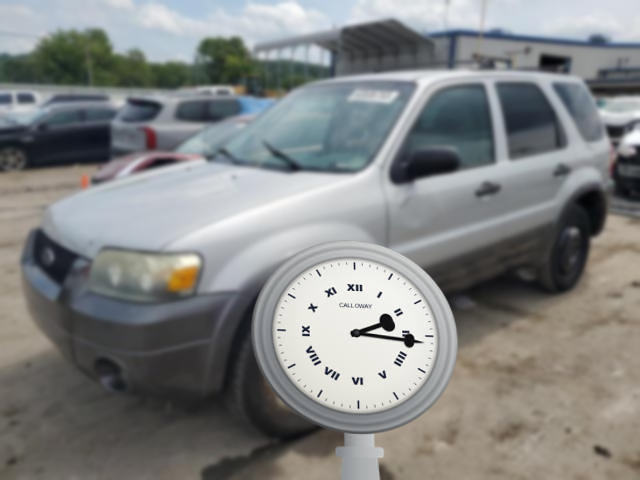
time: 2:16
